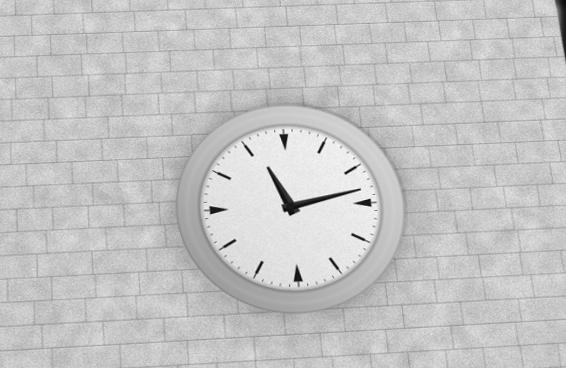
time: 11:13
